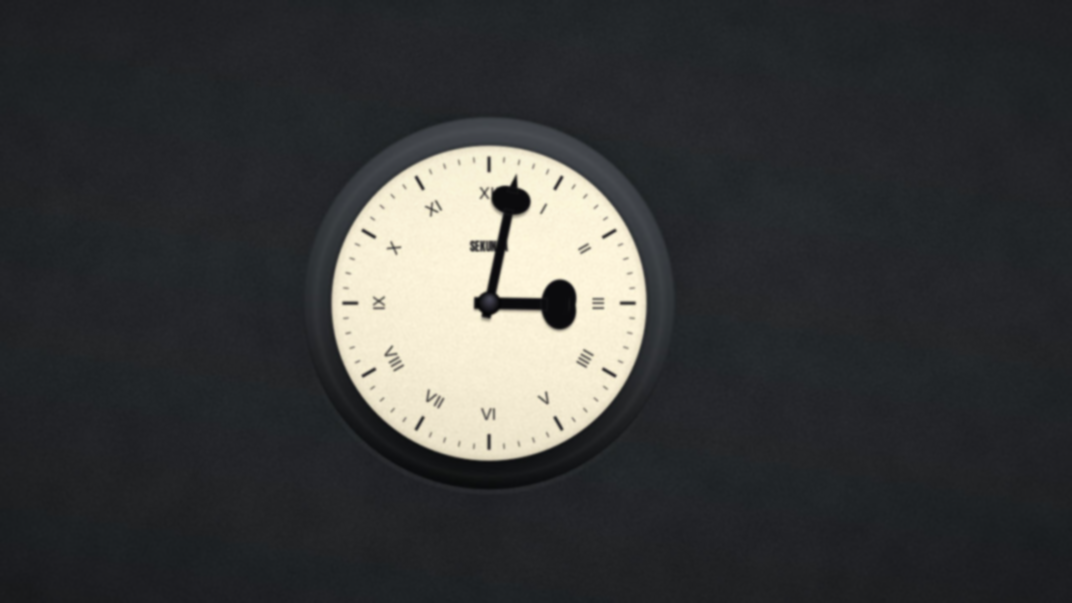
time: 3:02
